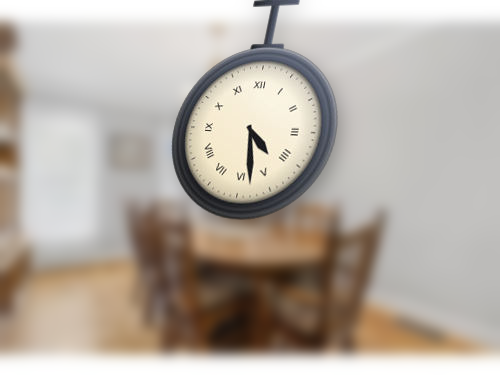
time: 4:28
